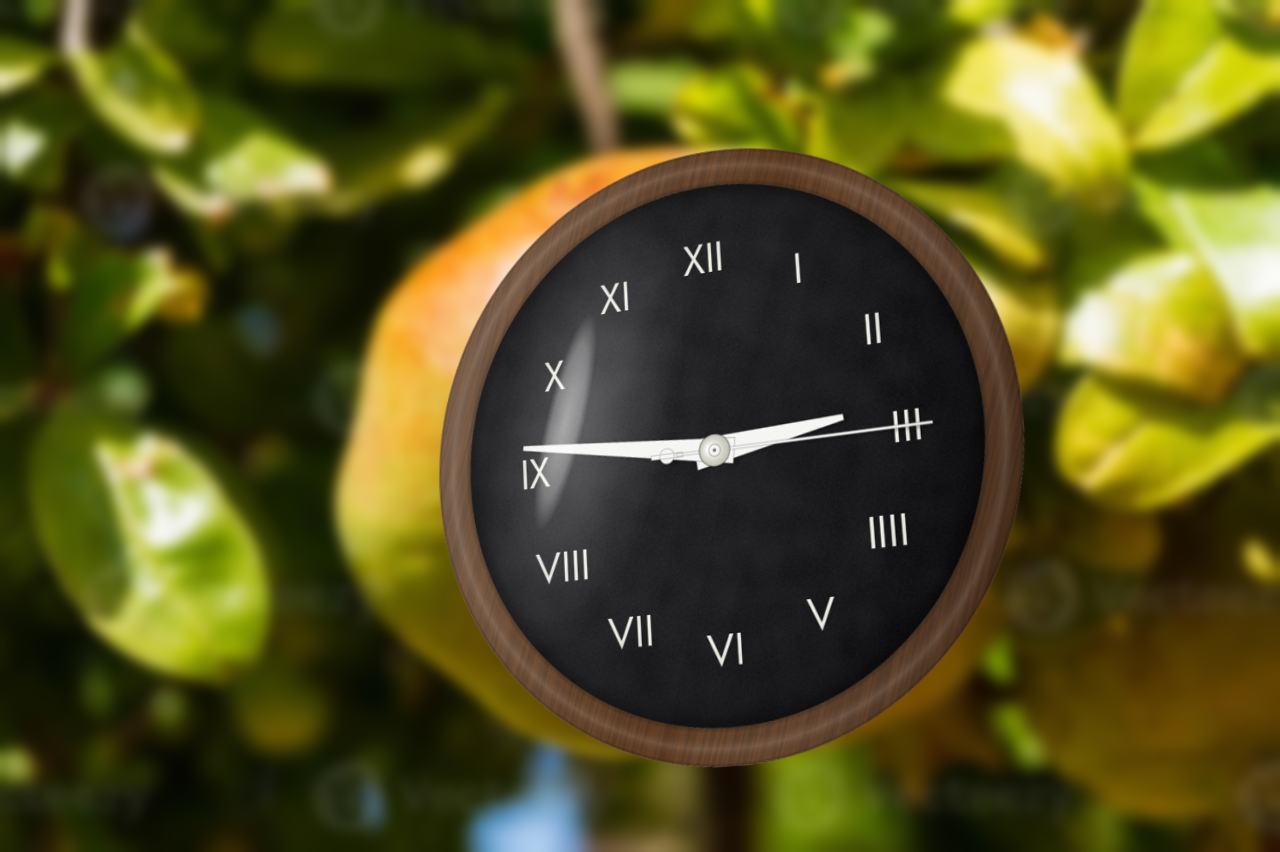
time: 2:46:15
